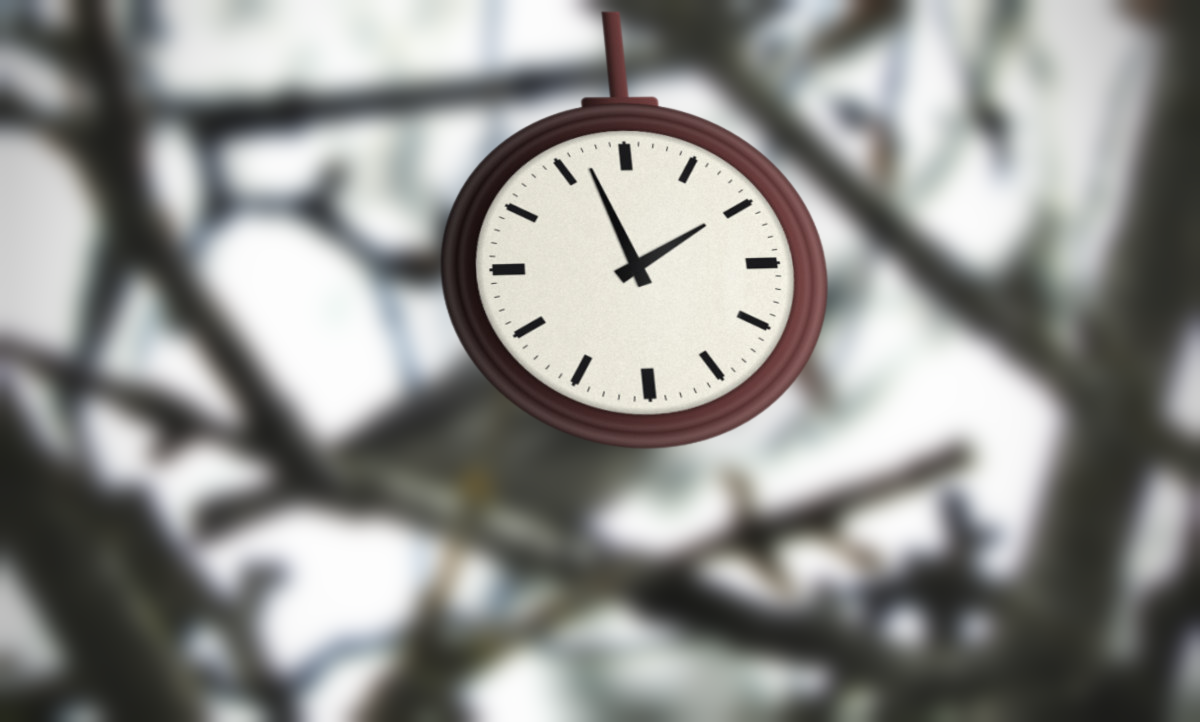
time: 1:57
